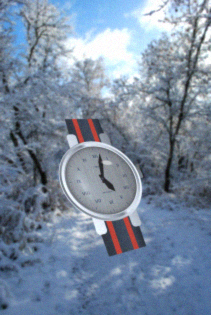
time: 5:02
